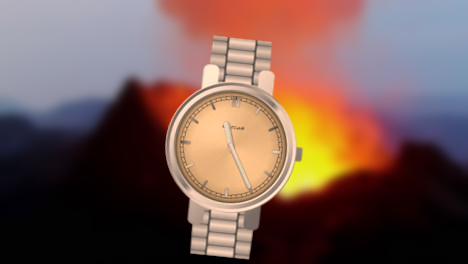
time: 11:25
